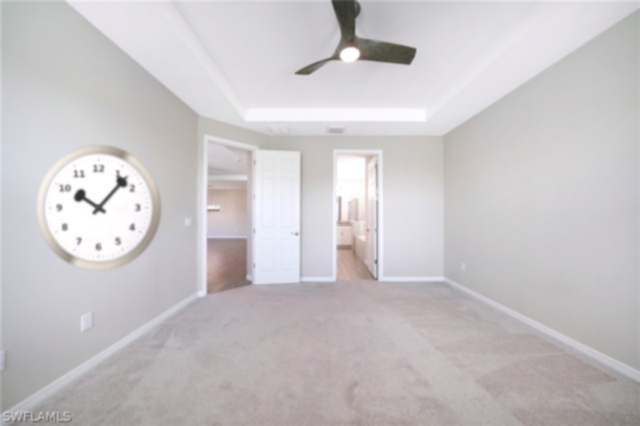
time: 10:07
